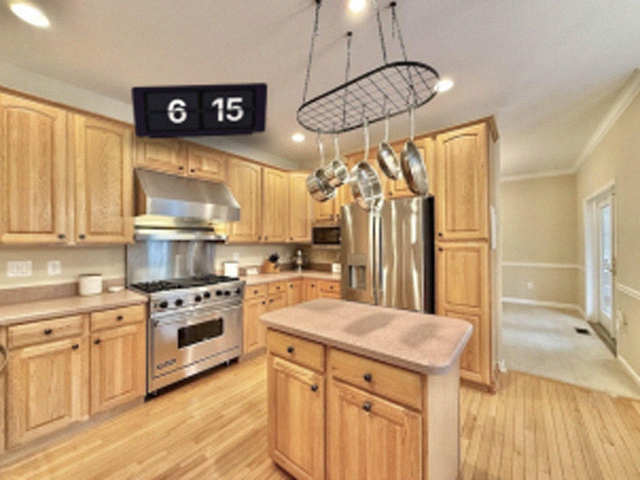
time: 6:15
